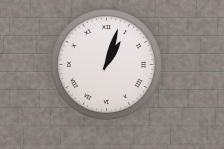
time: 1:03
